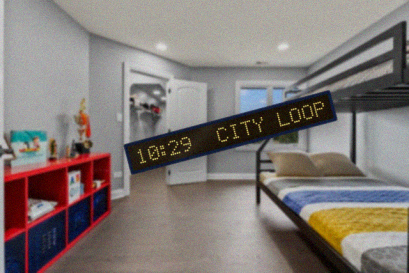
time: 10:29
